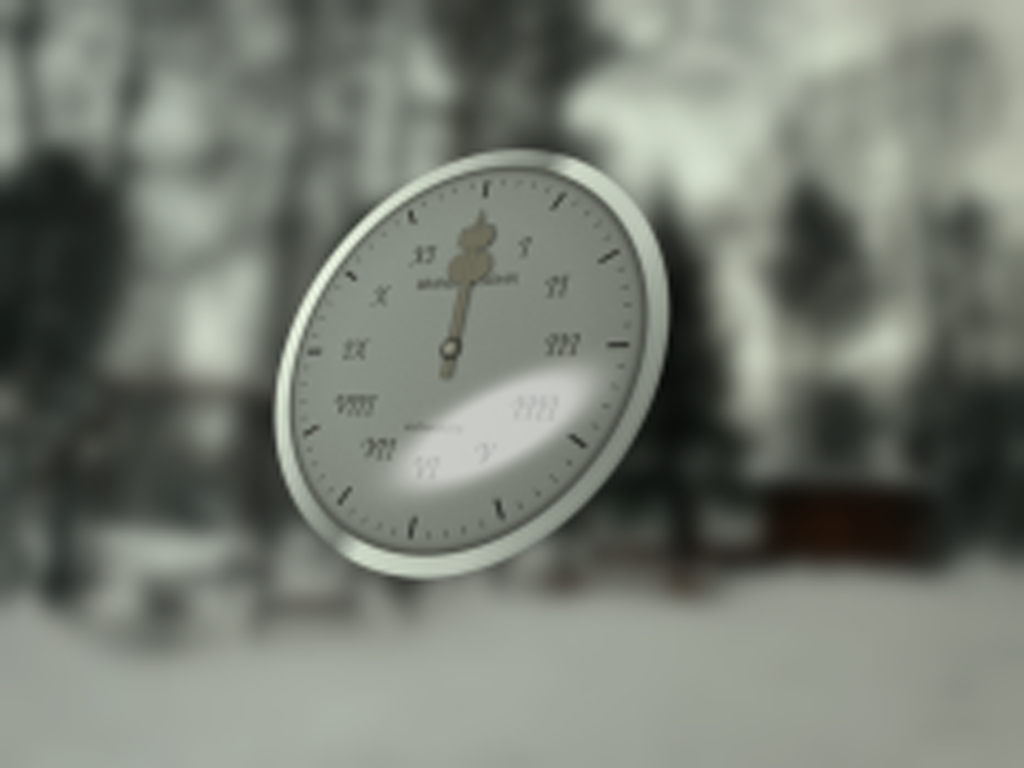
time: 12:00
